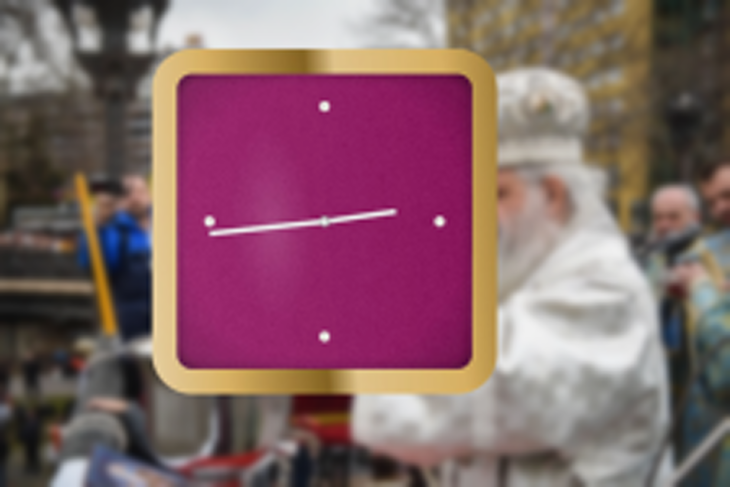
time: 2:44
